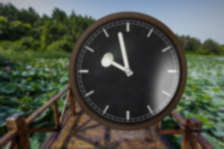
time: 9:58
